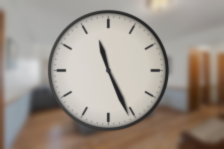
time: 11:26
